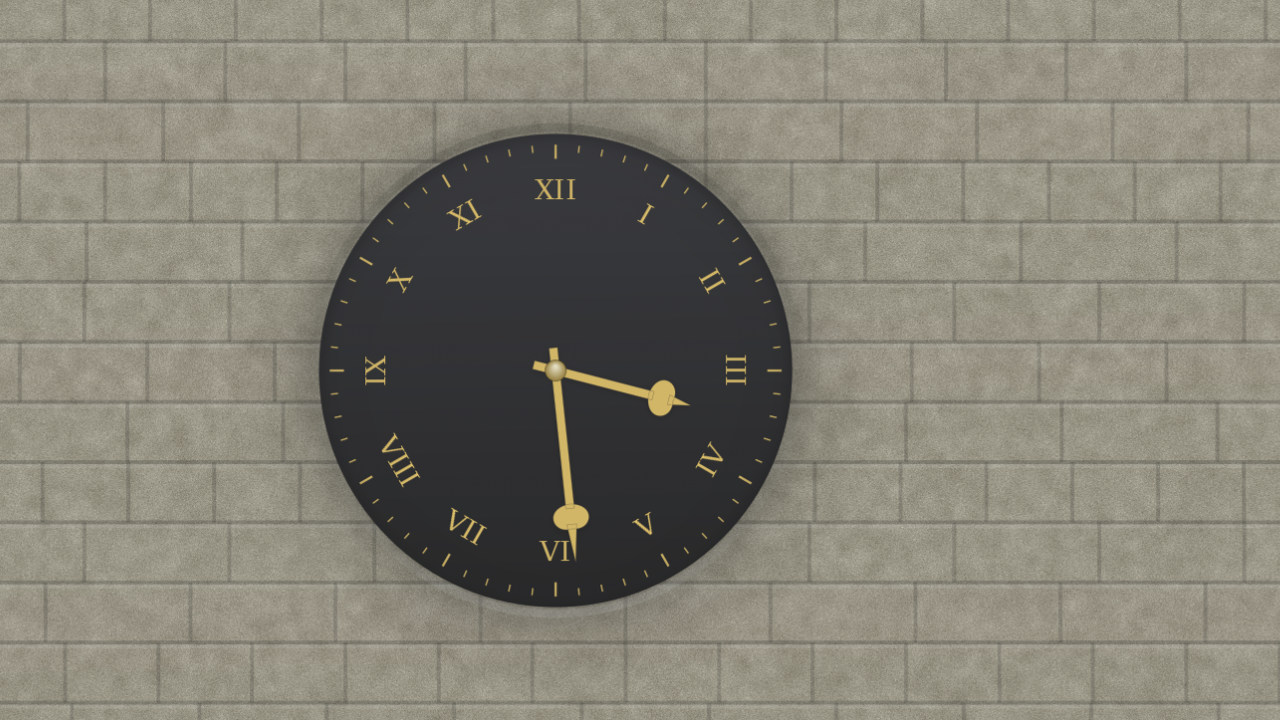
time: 3:29
